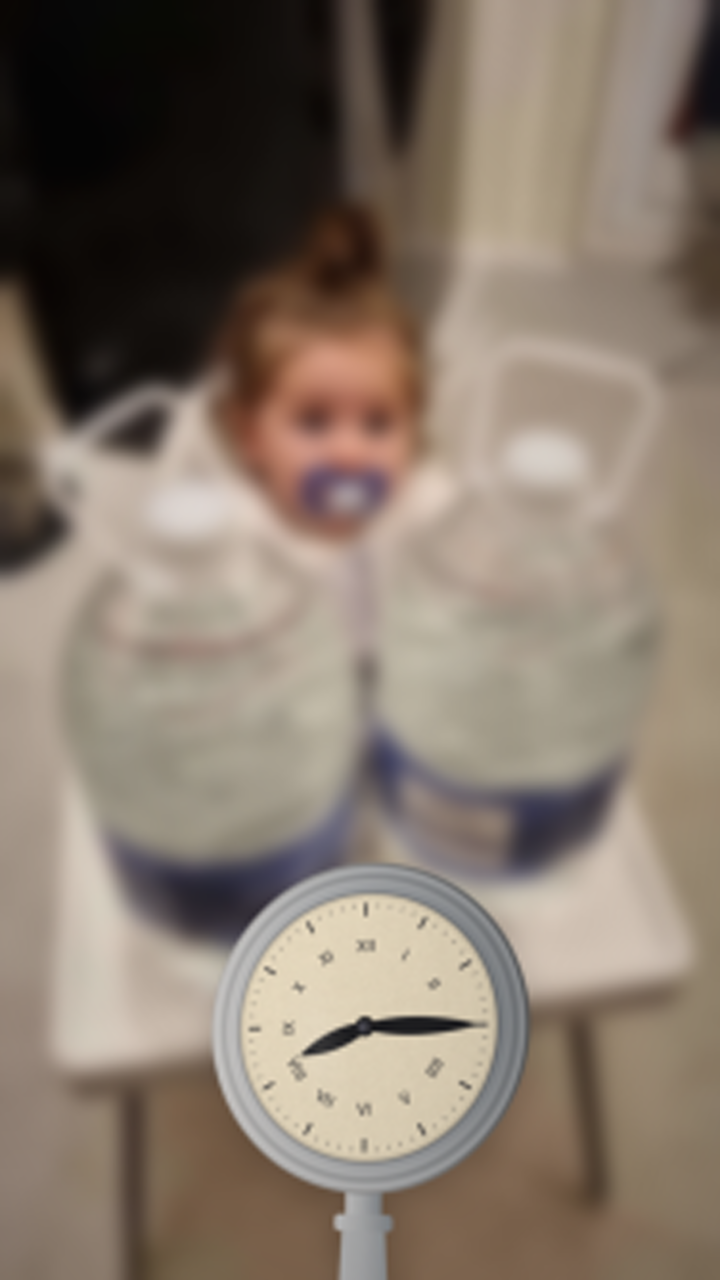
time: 8:15
